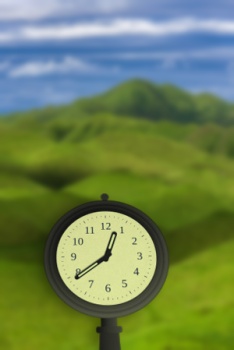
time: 12:39
